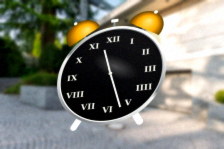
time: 11:27
